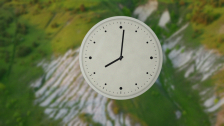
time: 8:01
